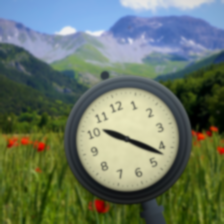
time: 10:22
